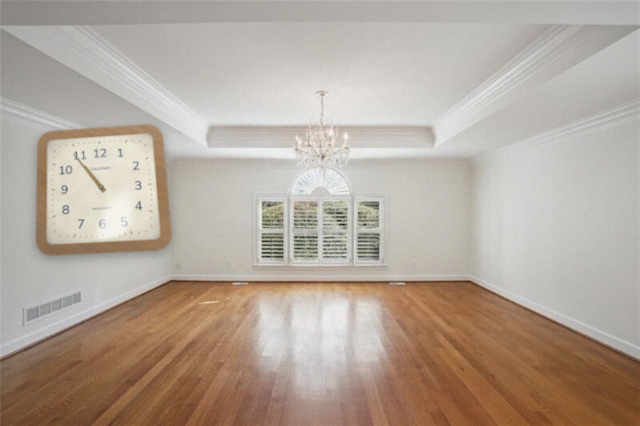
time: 10:54
